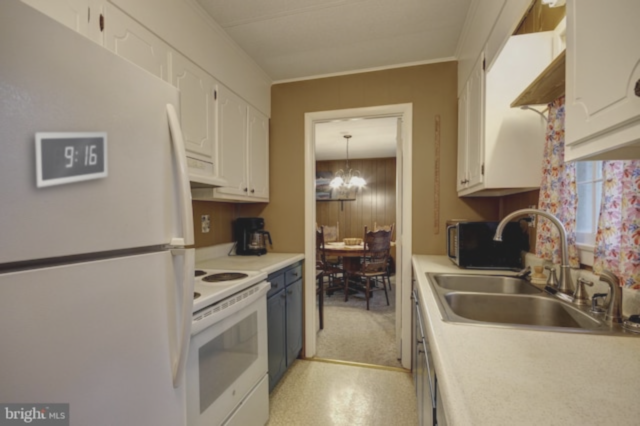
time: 9:16
